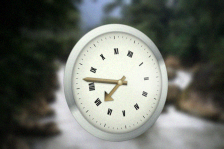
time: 6:42
